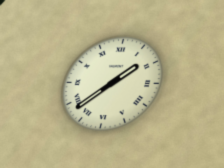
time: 1:38
